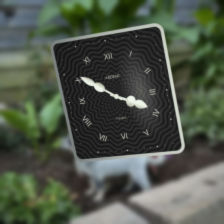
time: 3:51
